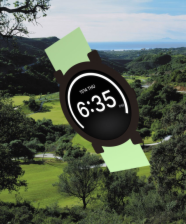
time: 6:35
